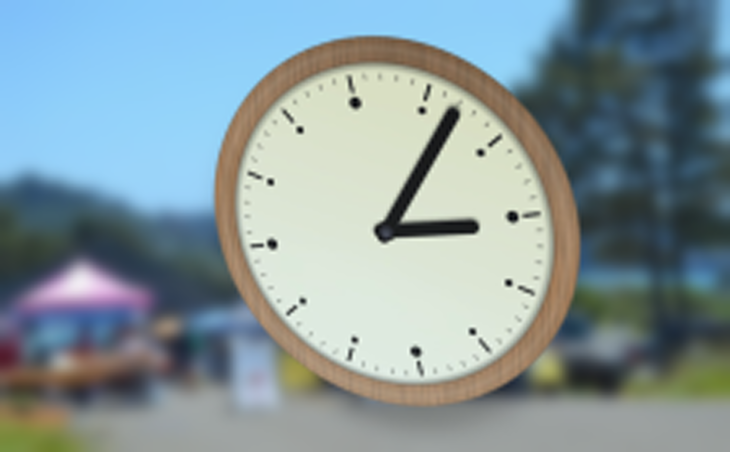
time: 3:07
